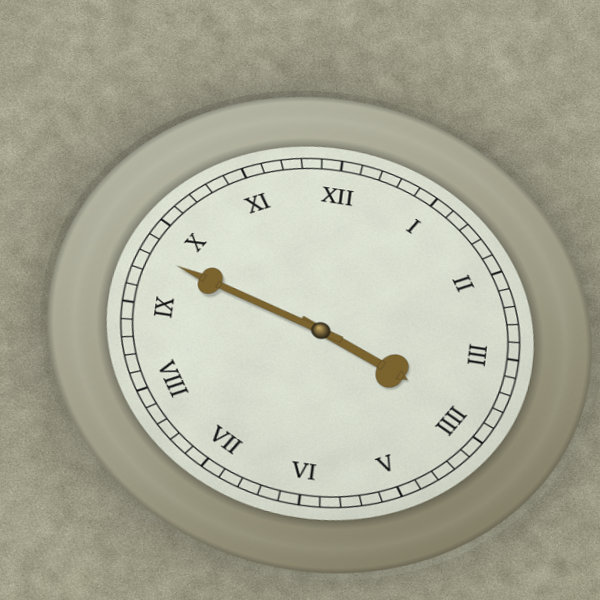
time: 3:48
